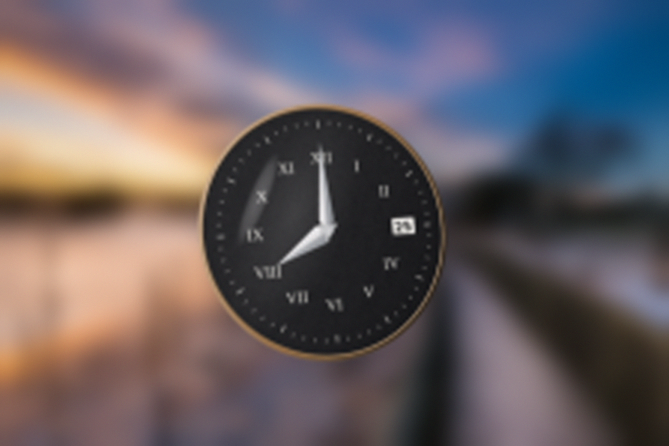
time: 8:00
